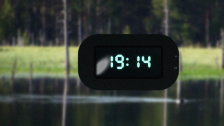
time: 19:14
